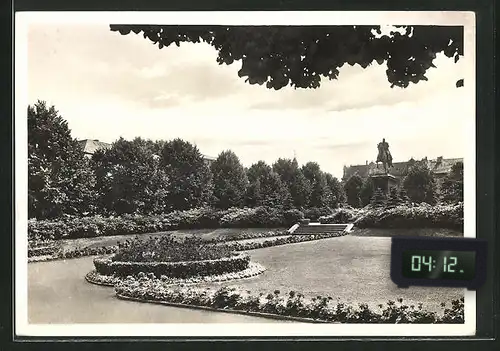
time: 4:12
